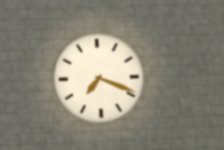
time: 7:19
